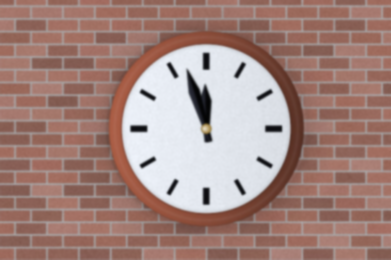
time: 11:57
